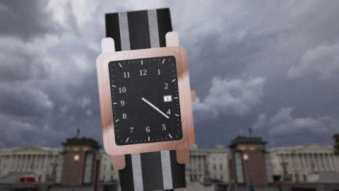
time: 4:22
